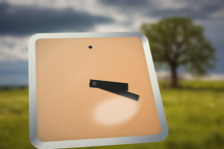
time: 3:19
